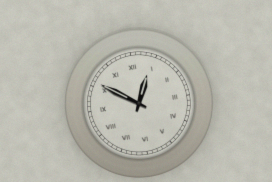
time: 12:51
